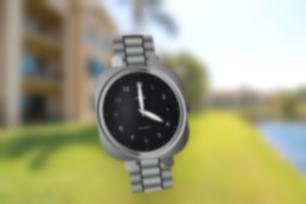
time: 4:00
